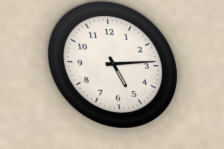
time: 5:14
